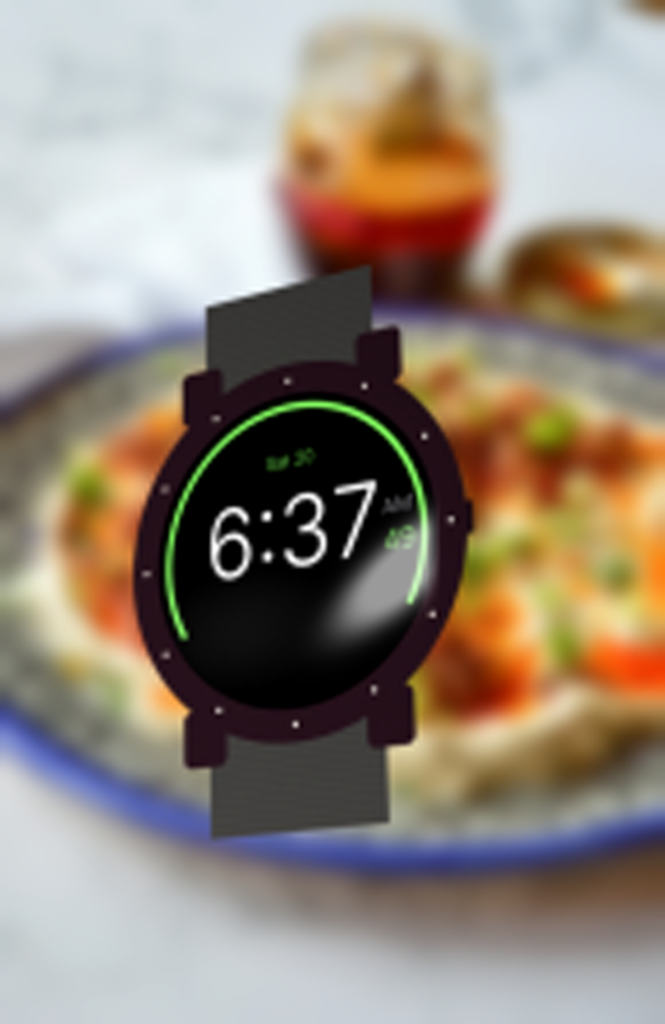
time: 6:37
